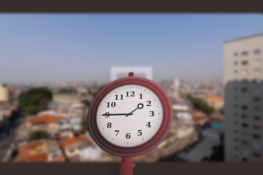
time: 1:45
